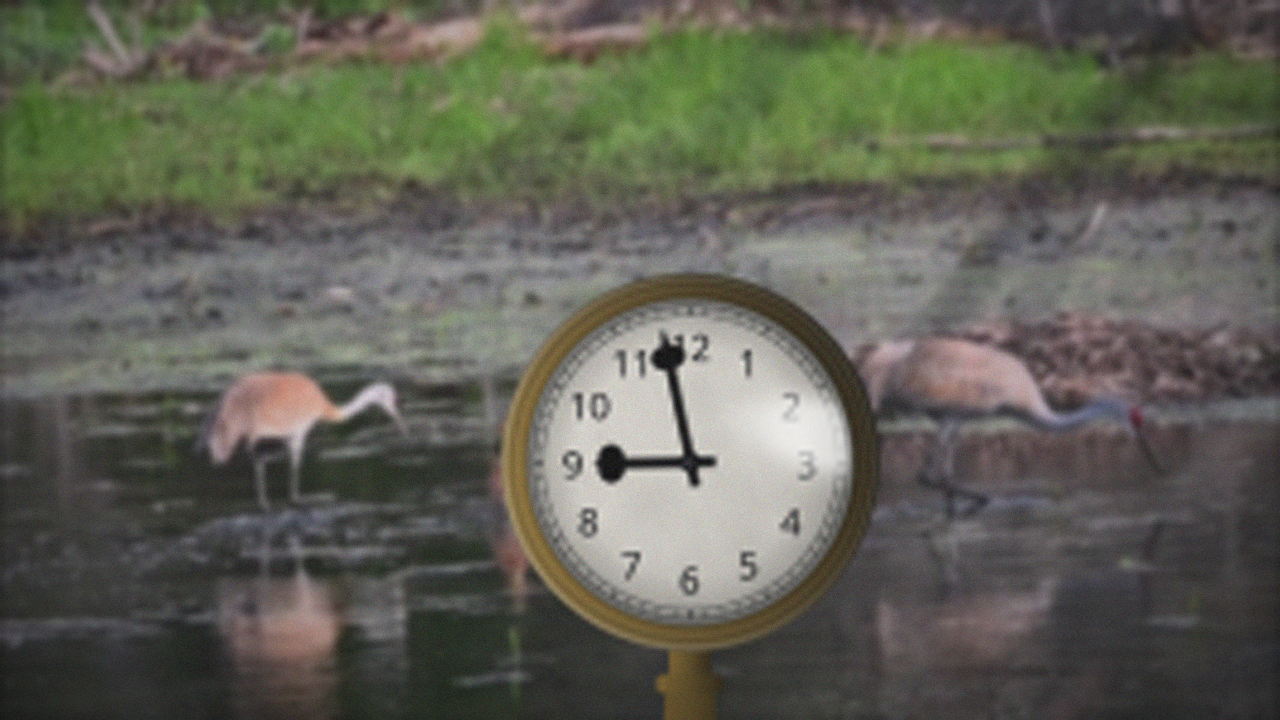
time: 8:58
